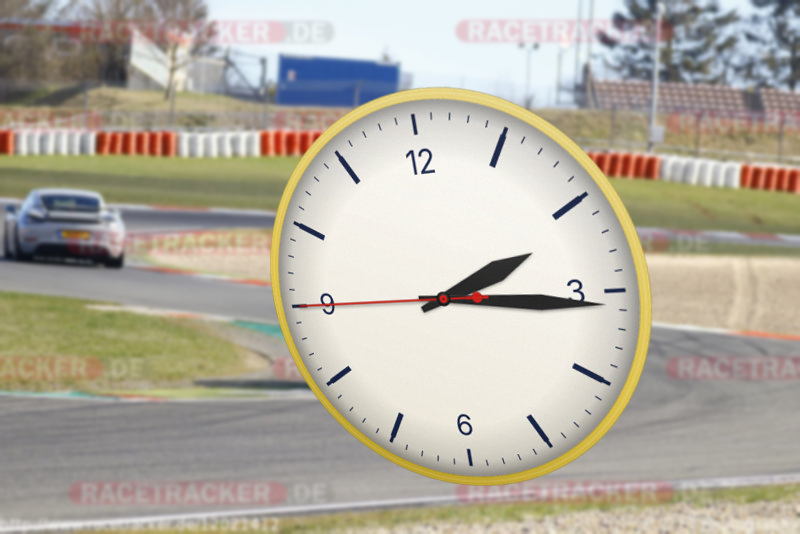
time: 2:15:45
